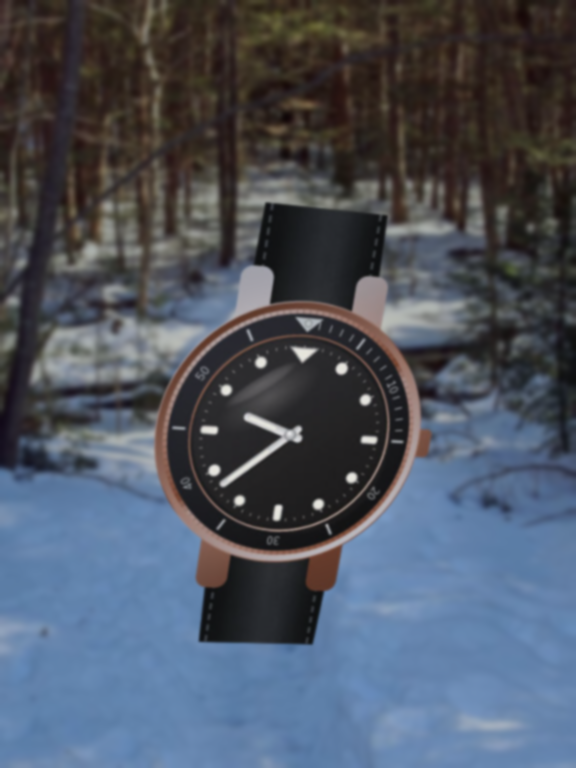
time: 9:38
